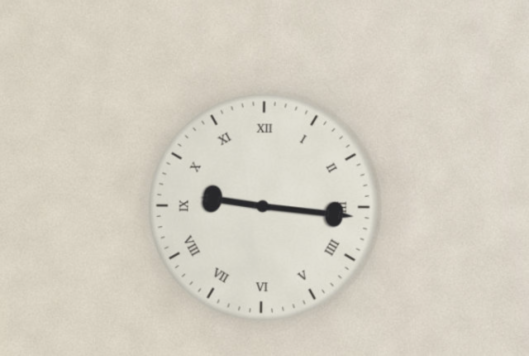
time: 9:16
